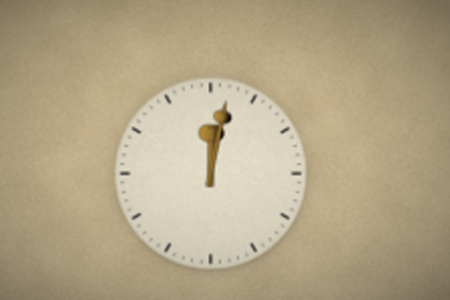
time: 12:02
